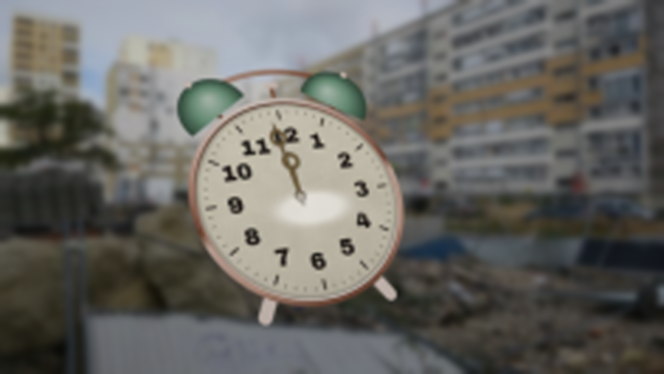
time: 11:59
